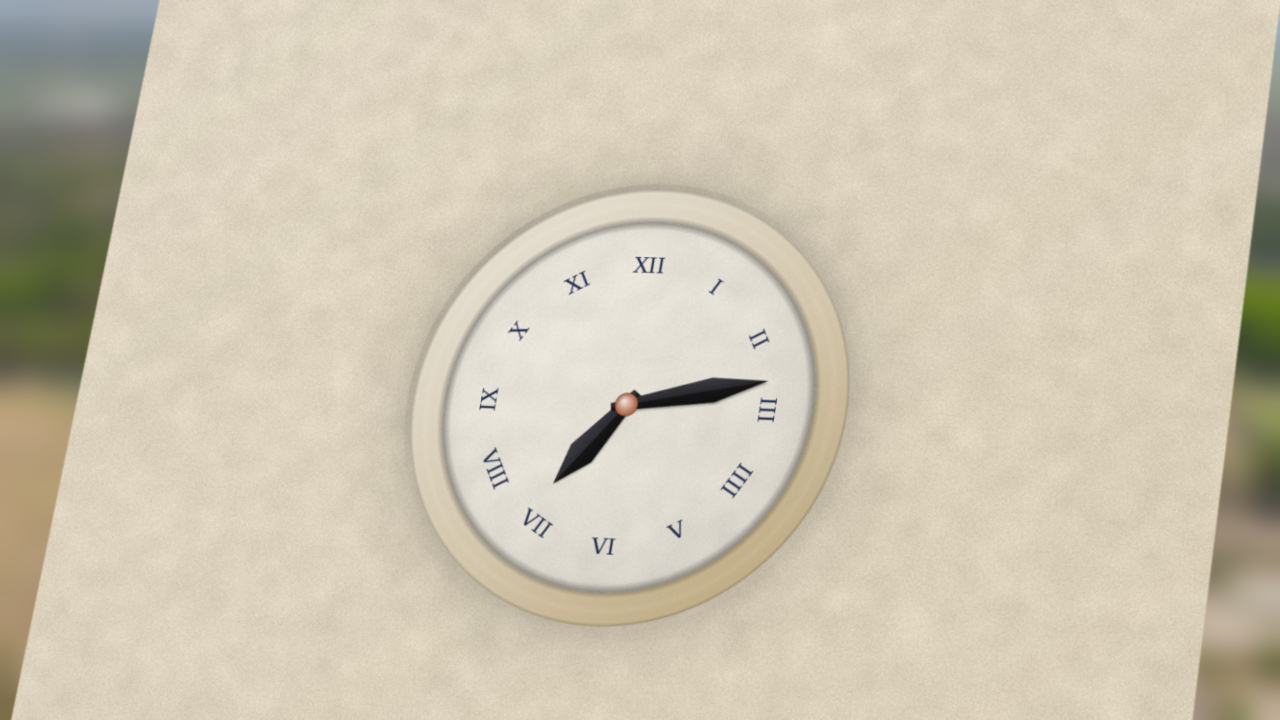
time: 7:13
